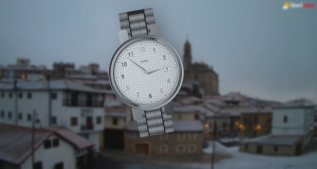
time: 2:53
